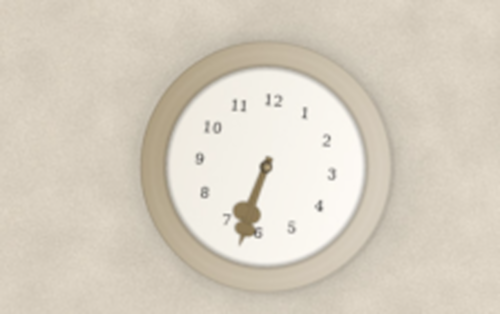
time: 6:32
